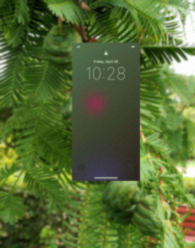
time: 10:28
